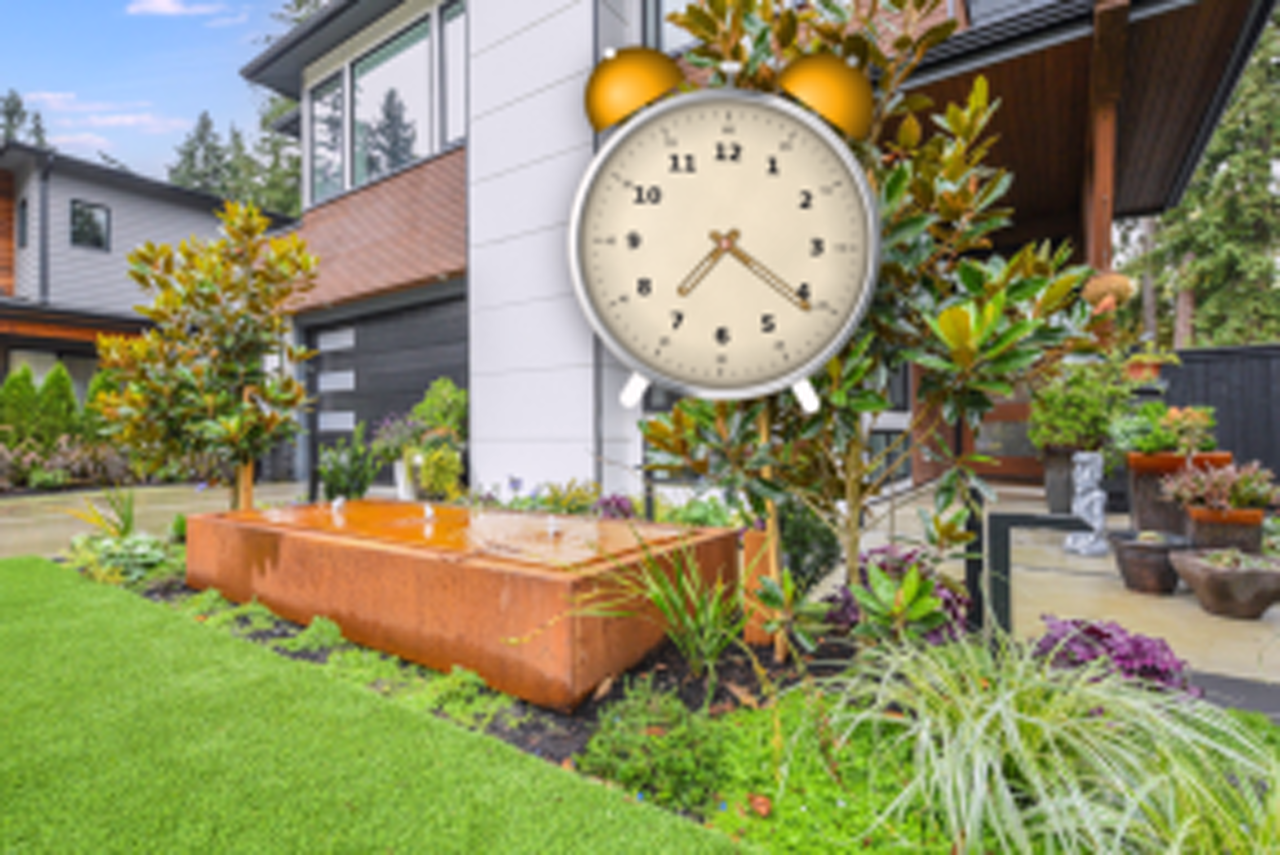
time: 7:21
